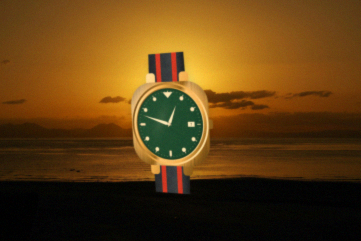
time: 12:48
